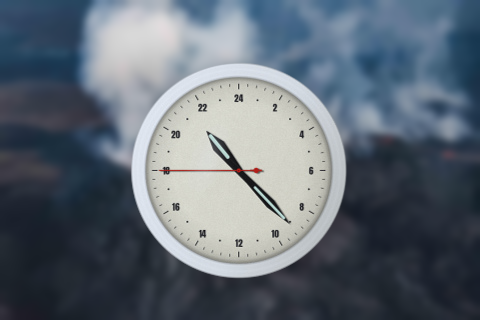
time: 21:22:45
